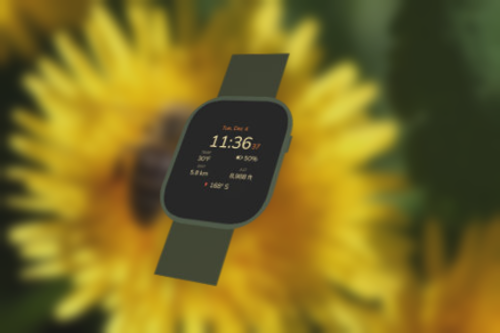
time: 11:36
